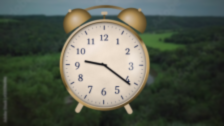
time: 9:21
